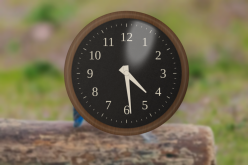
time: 4:29
